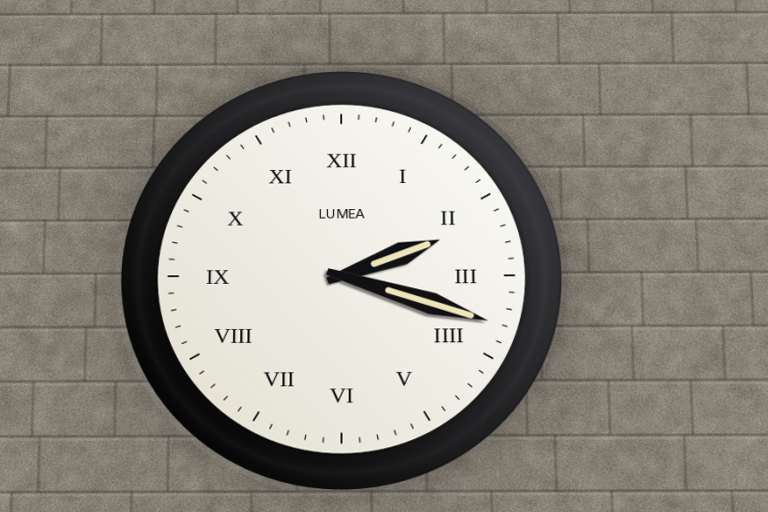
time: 2:18
